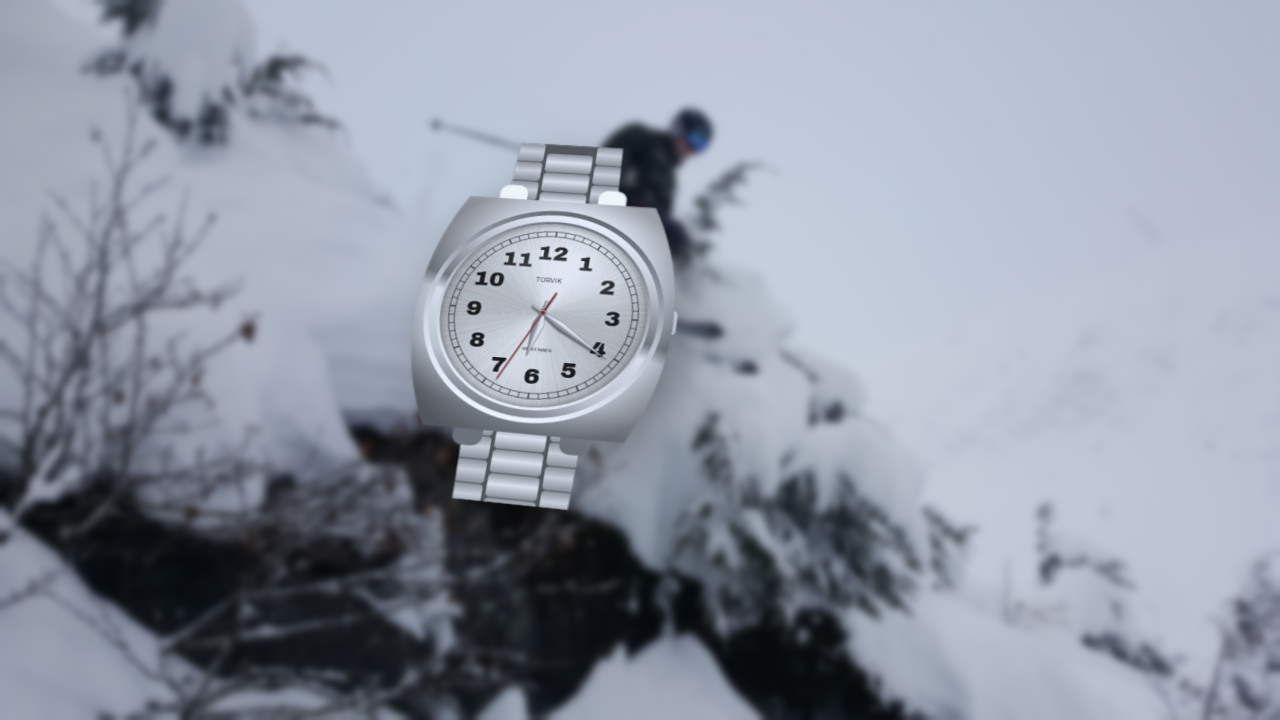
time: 6:20:34
